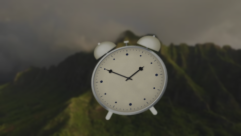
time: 1:50
